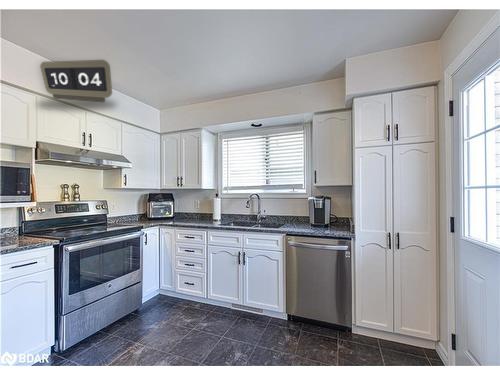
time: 10:04
